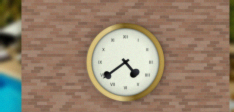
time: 4:39
